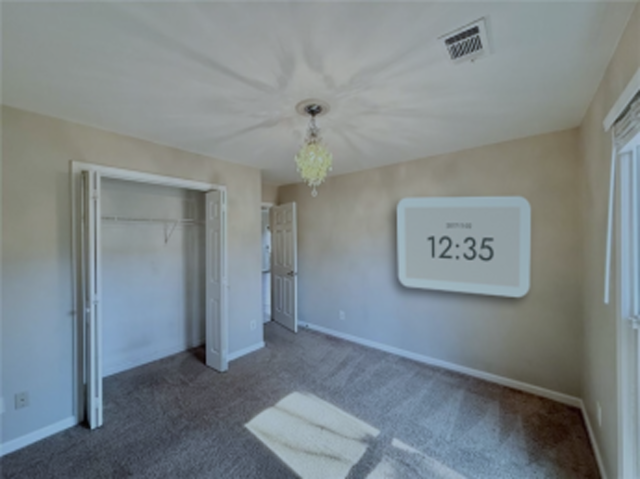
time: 12:35
